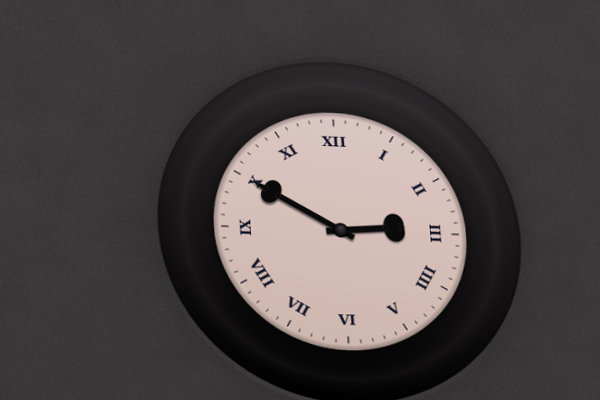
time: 2:50
